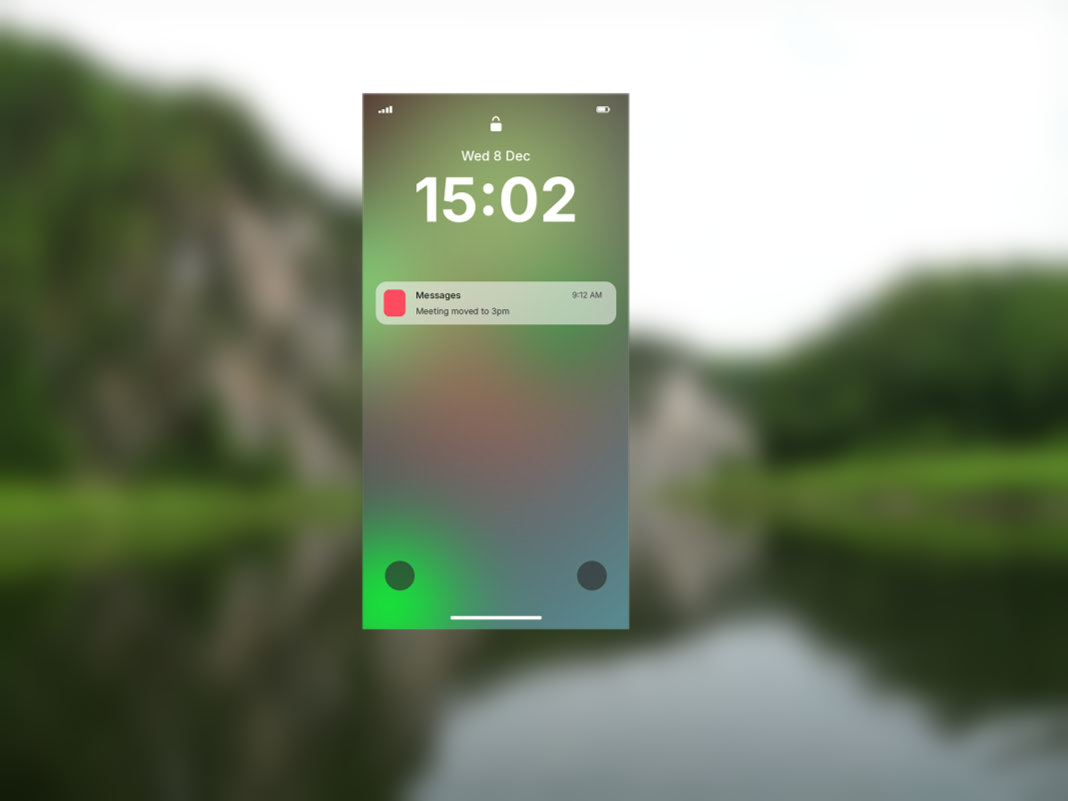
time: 15:02
